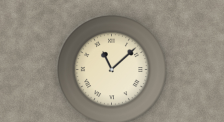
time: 11:08
